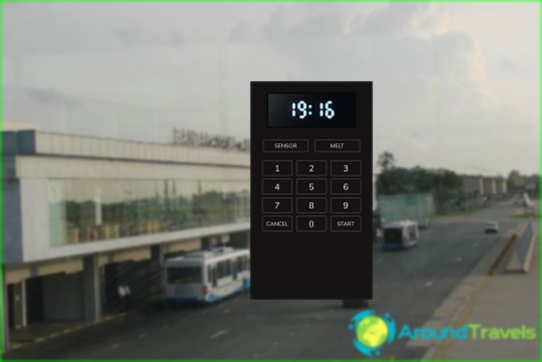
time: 19:16
